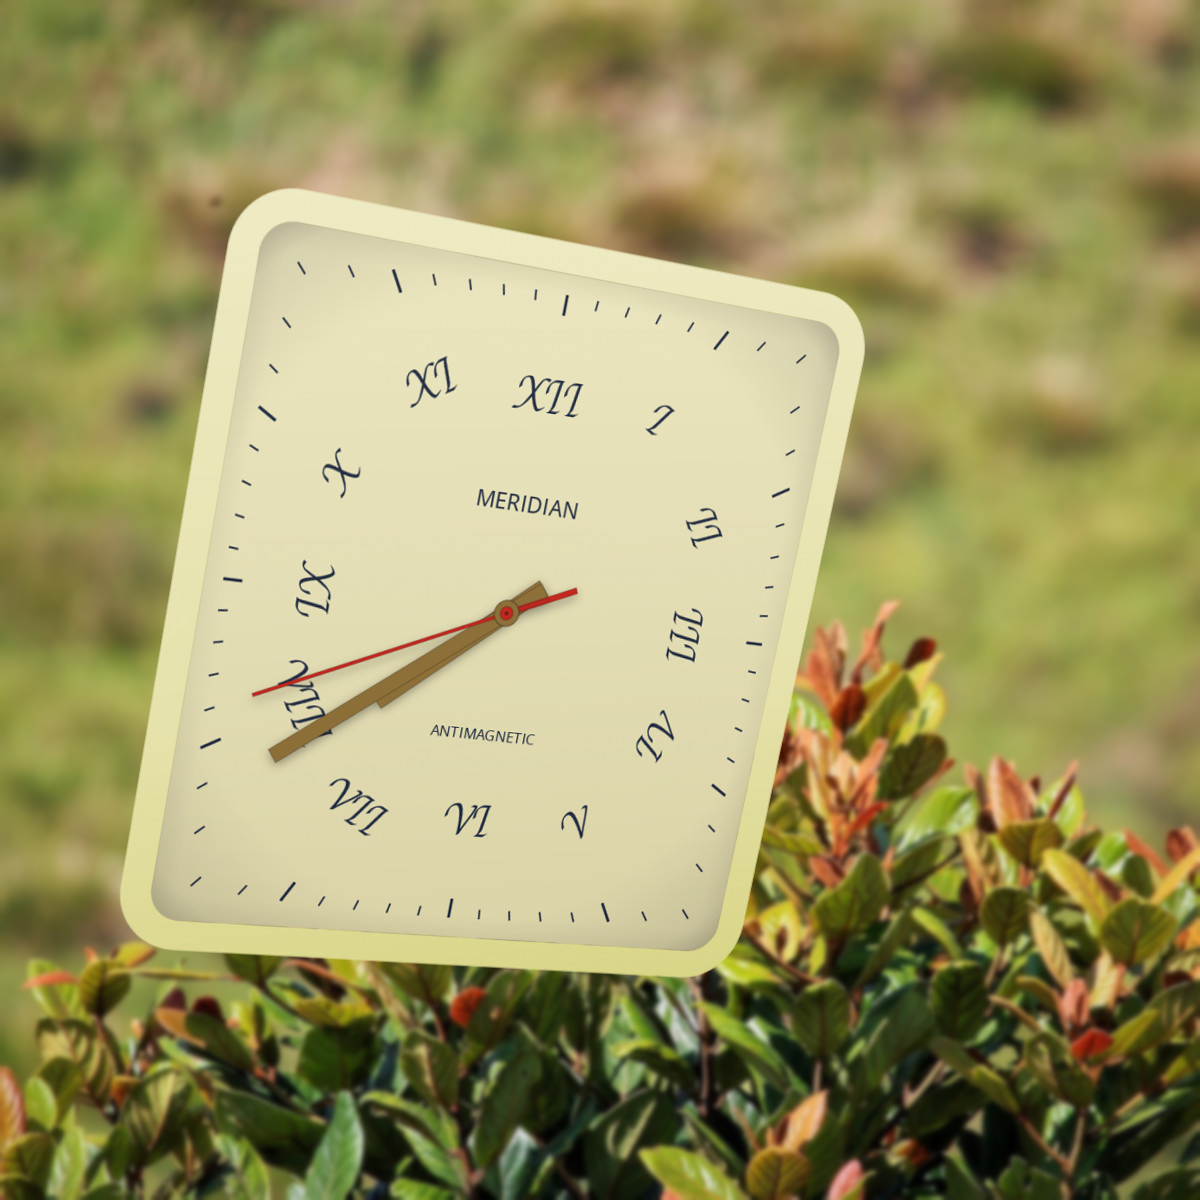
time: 7:38:41
